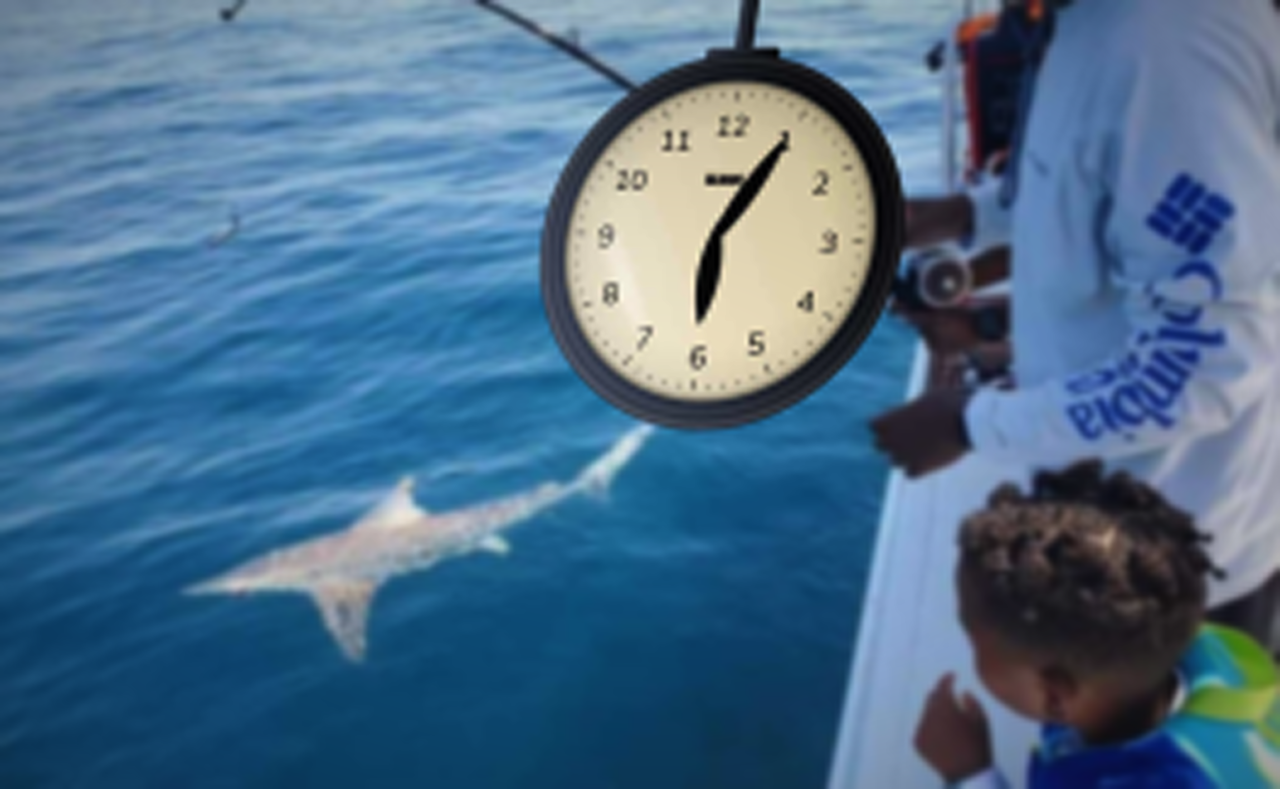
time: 6:05
